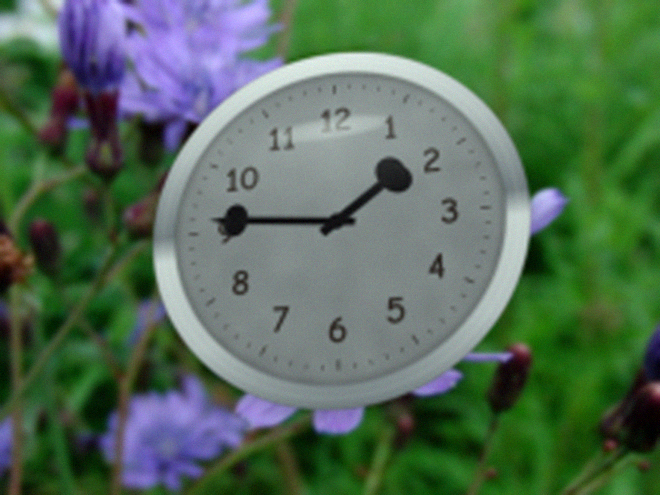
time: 1:46
